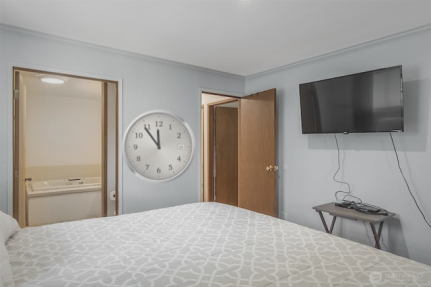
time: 11:54
